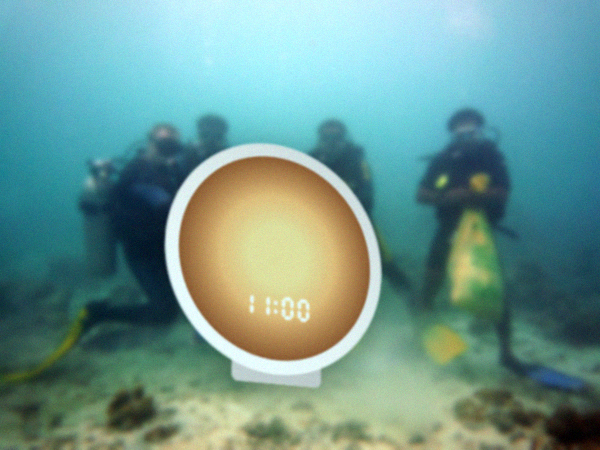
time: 11:00
